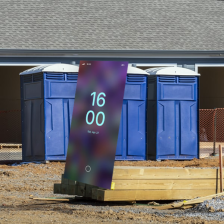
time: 16:00
